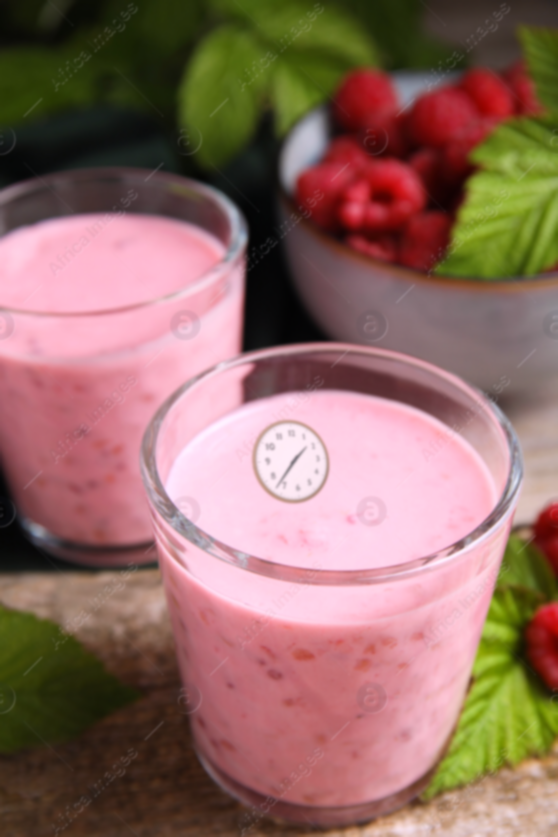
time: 1:37
